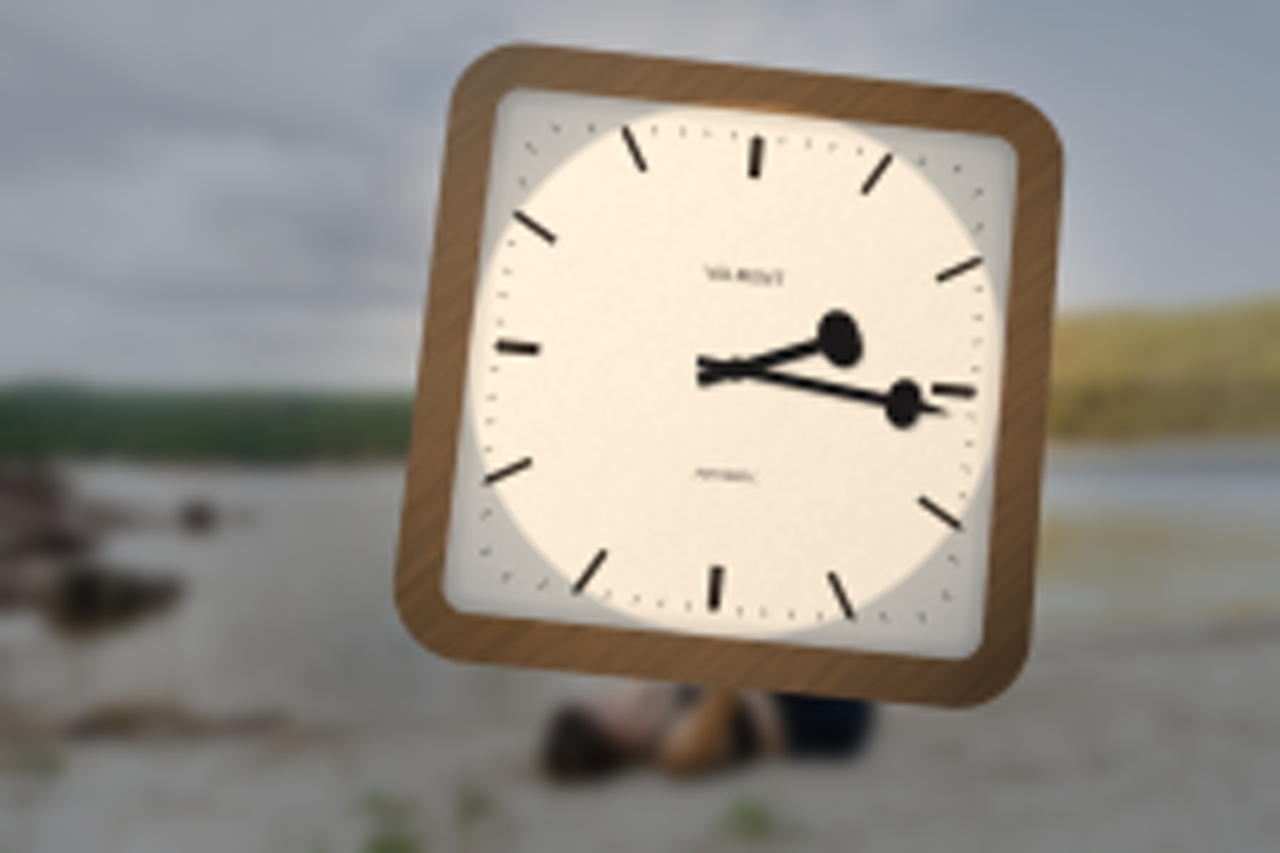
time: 2:16
